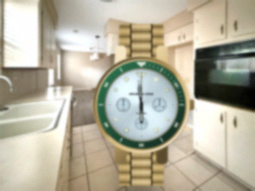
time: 5:59
